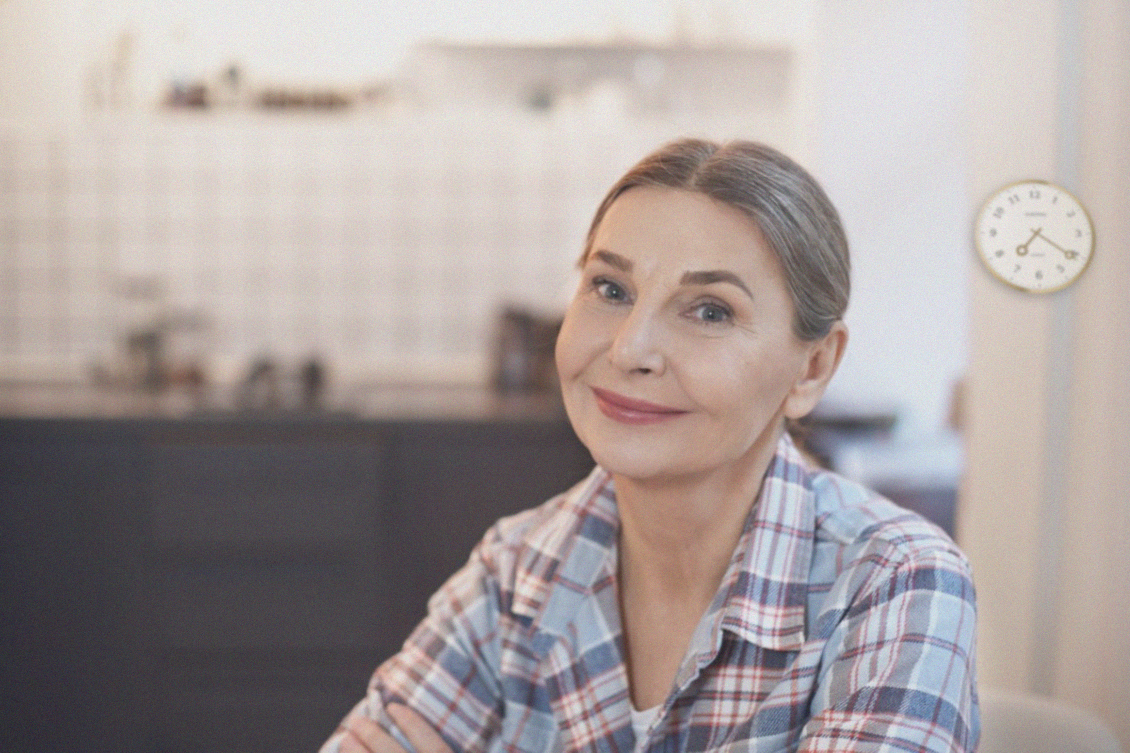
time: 7:21
